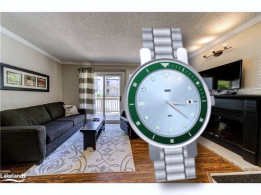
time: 3:22
